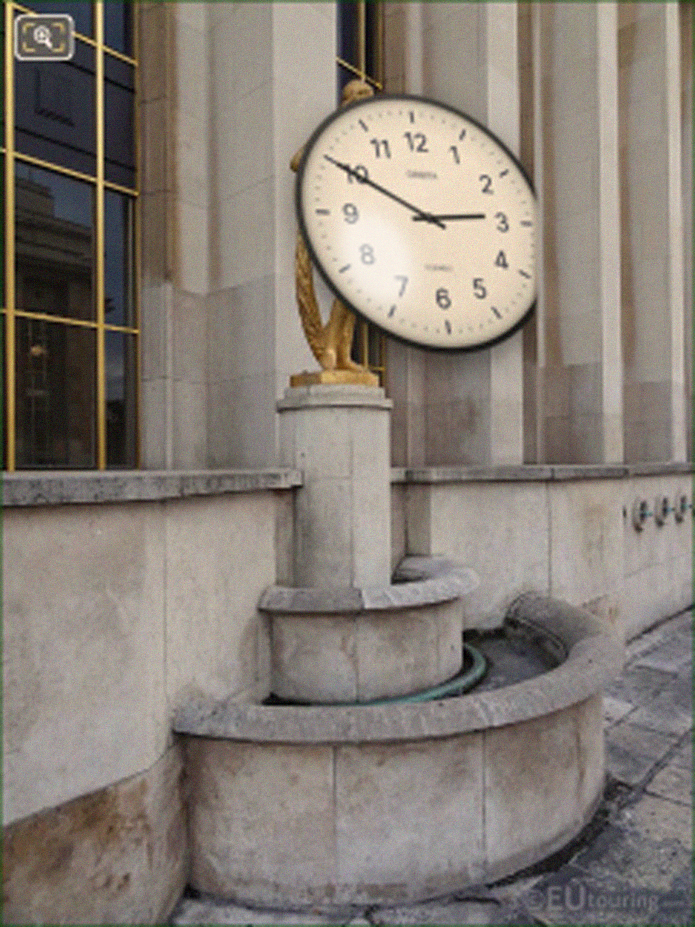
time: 2:50
